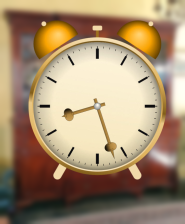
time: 8:27
